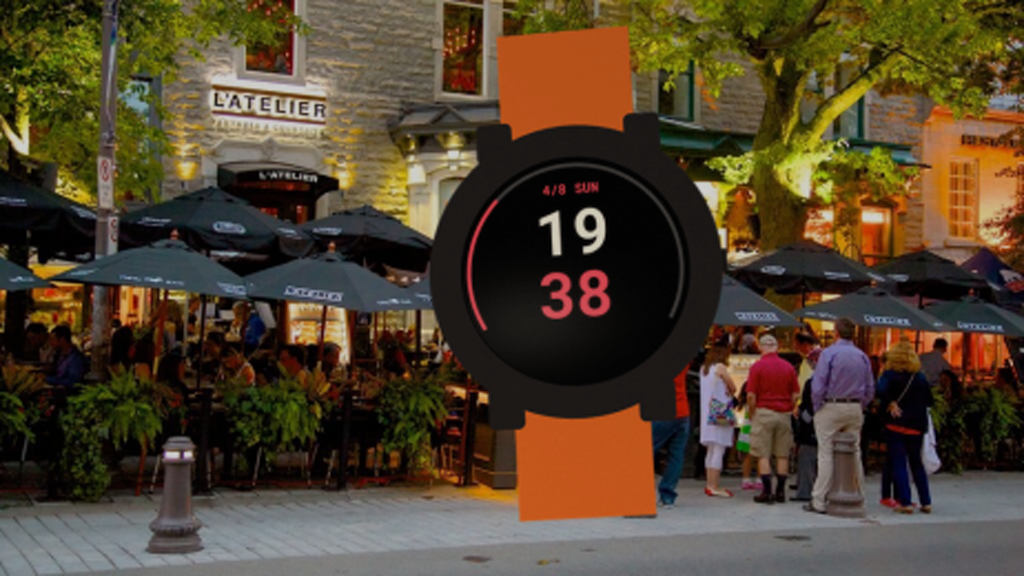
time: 19:38
